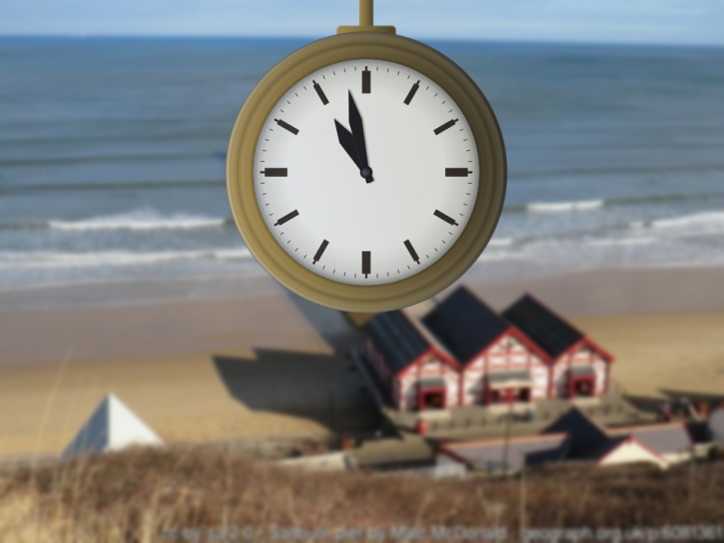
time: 10:58
